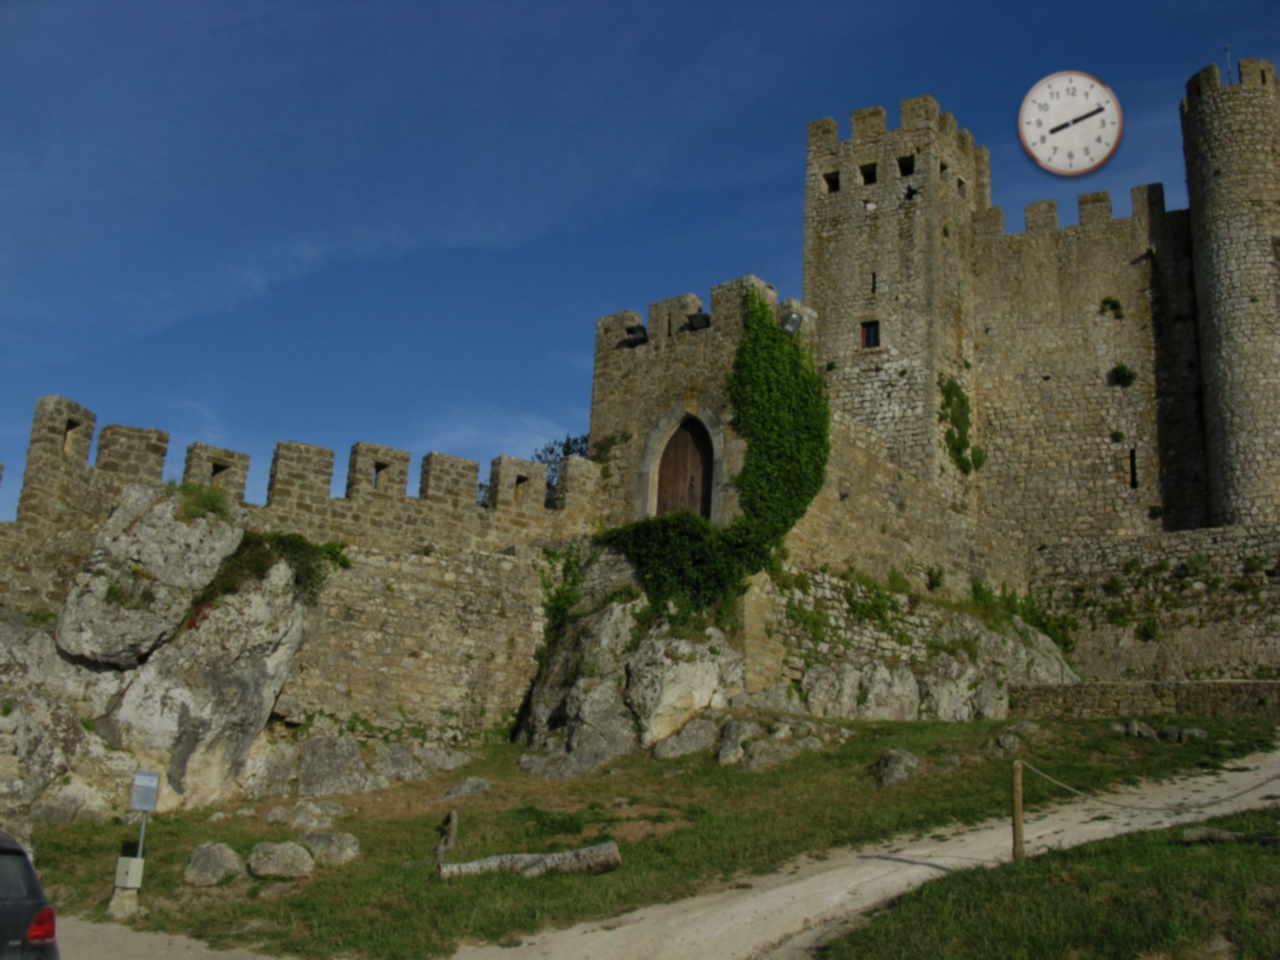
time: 8:11
